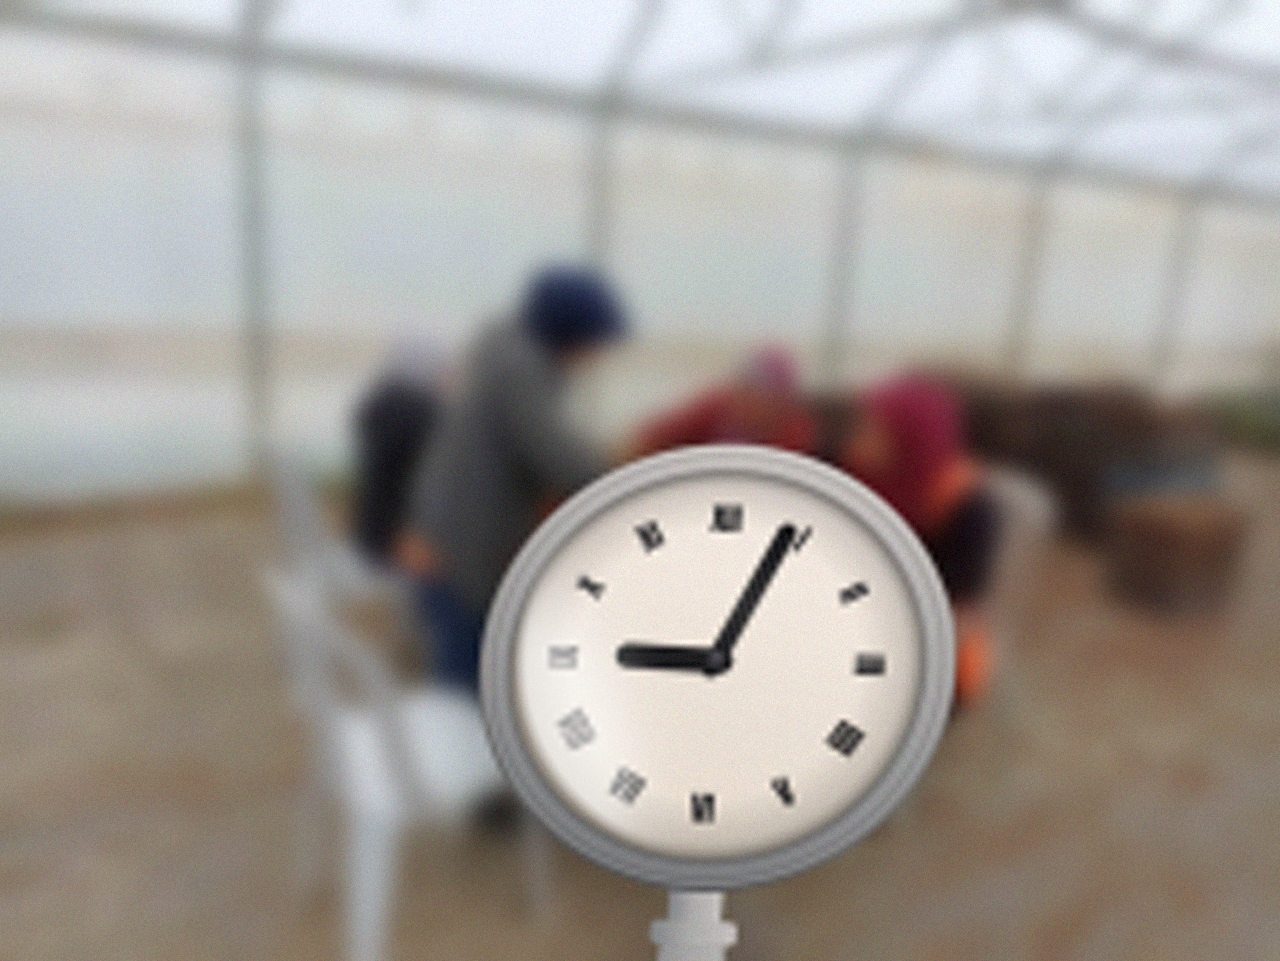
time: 9:04
